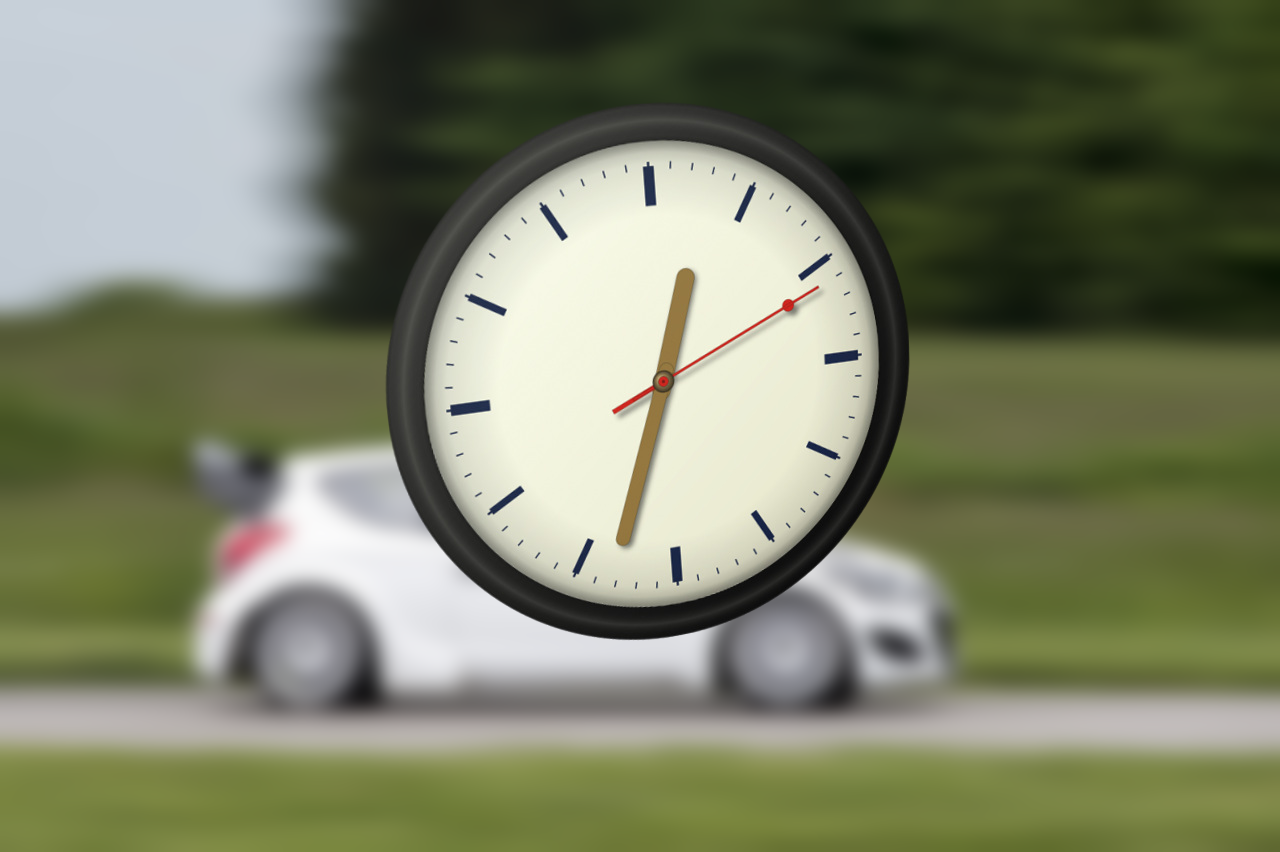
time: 12:33:11
